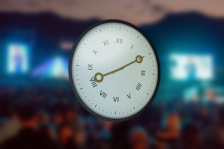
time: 8:10
